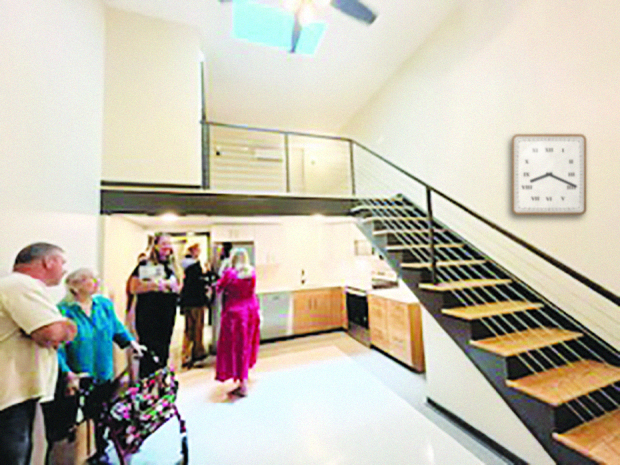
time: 8:19
